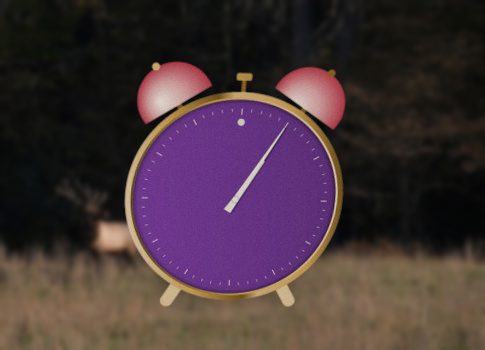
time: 1:05
